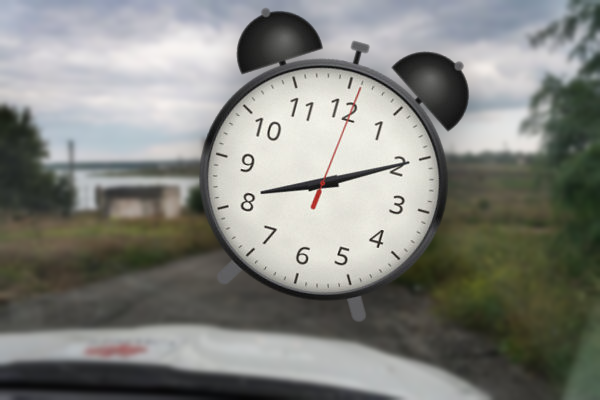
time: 8:10:01
